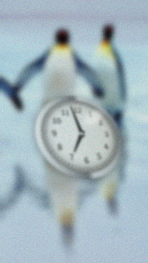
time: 6:58
